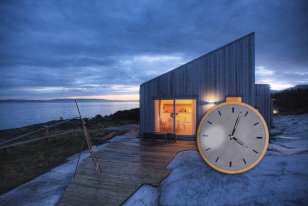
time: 4:03
